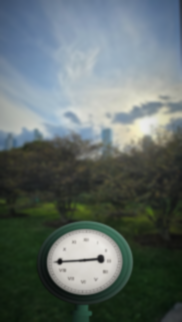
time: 2:44
